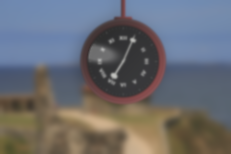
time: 7:04
